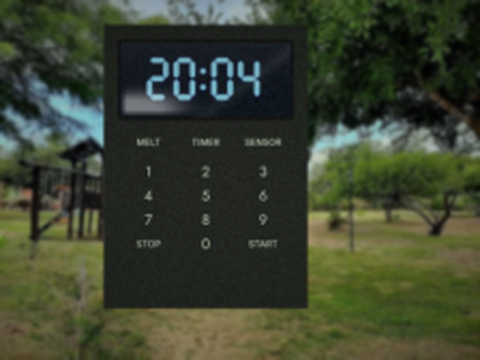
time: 20:04
